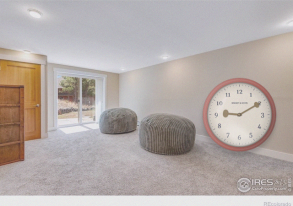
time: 9:10
